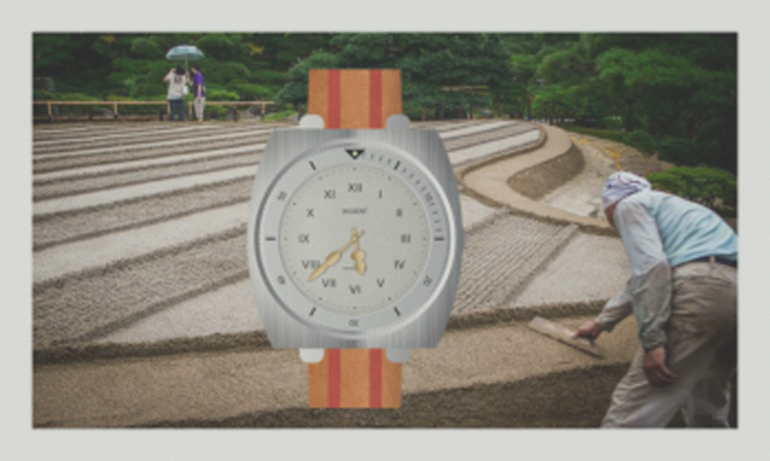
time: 5:38
